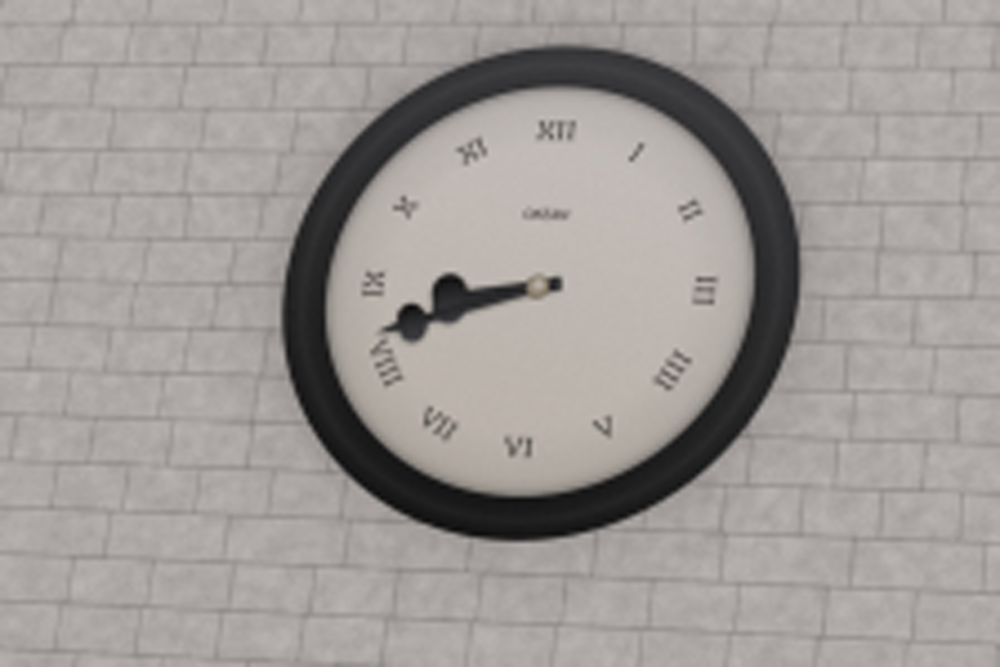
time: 8:42
